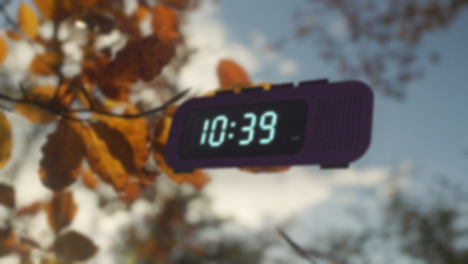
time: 10:39
